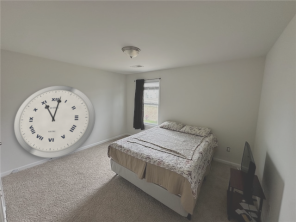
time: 11:02
